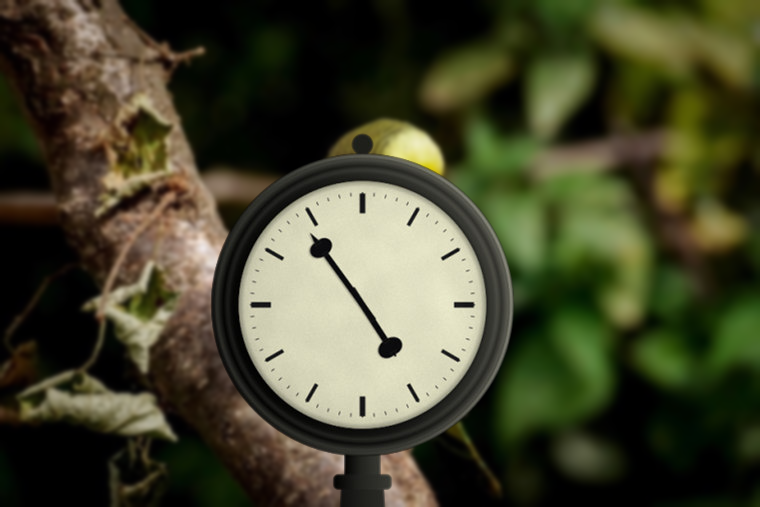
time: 4:54
